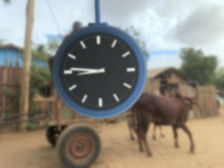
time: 8:46
